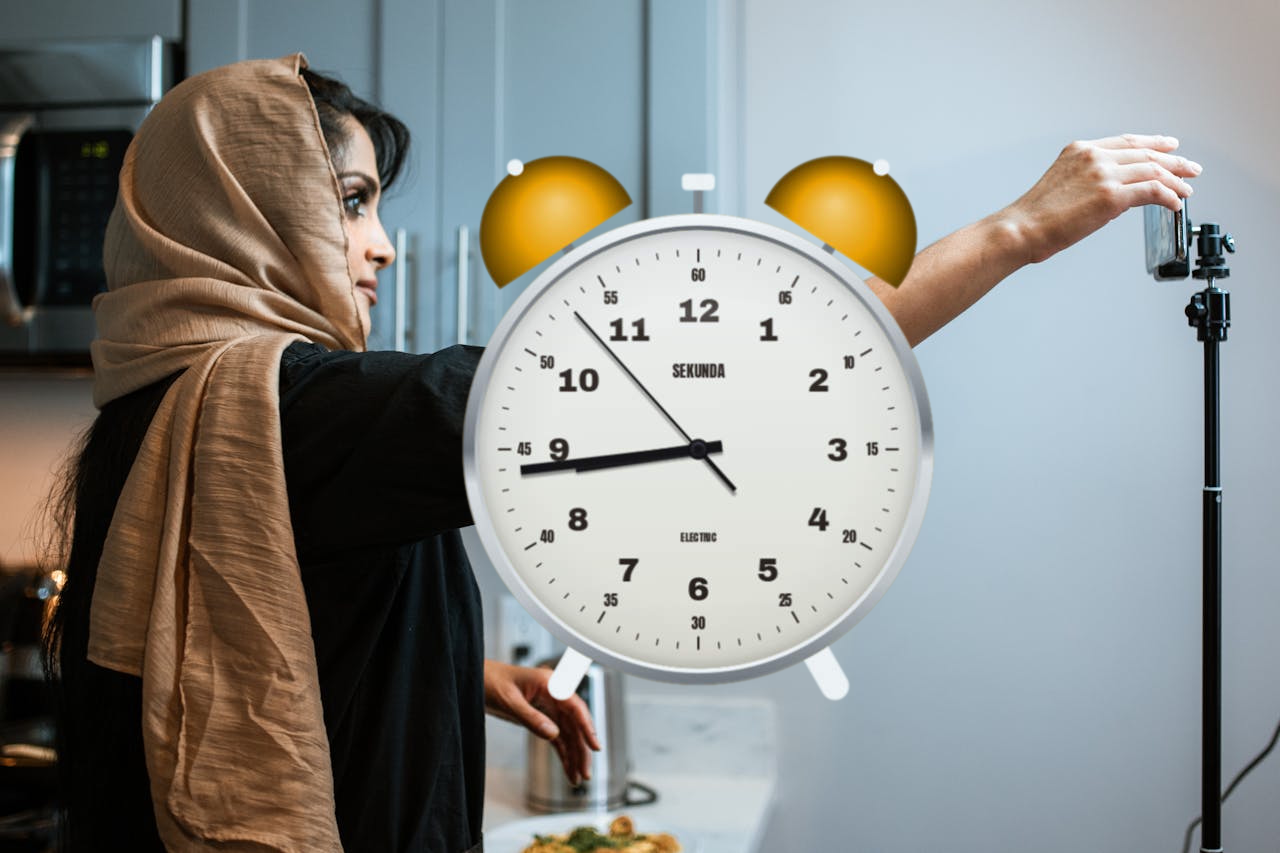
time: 8:43:53
